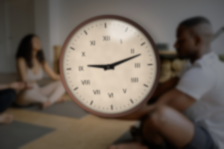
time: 9:12
